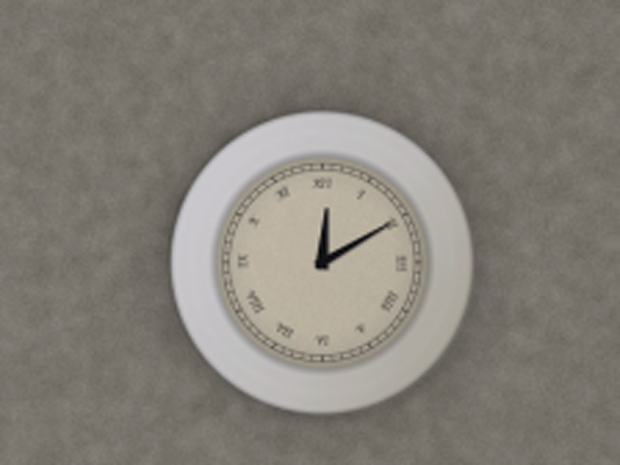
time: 12:10
